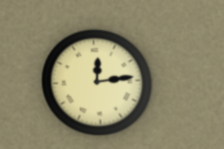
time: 12:14
